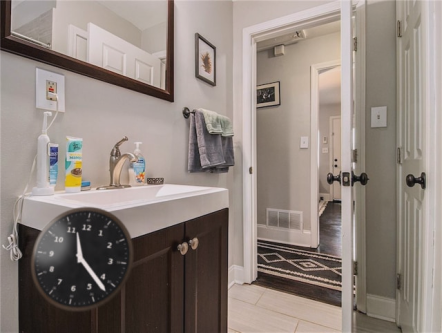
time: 11:22
